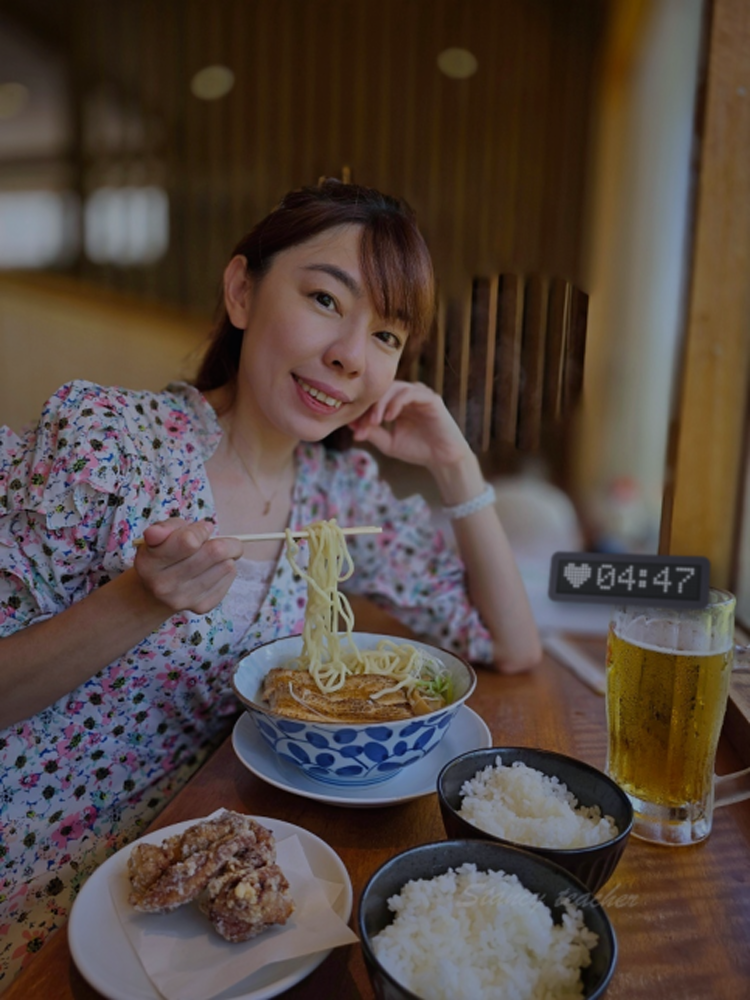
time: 4:47
